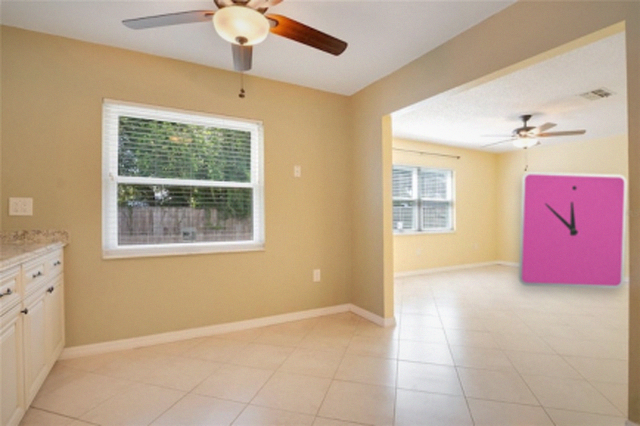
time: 11:52
